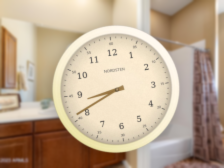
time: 8:41
